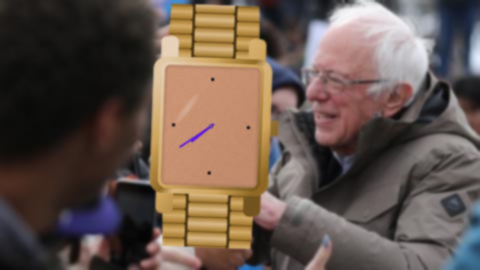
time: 7:39
